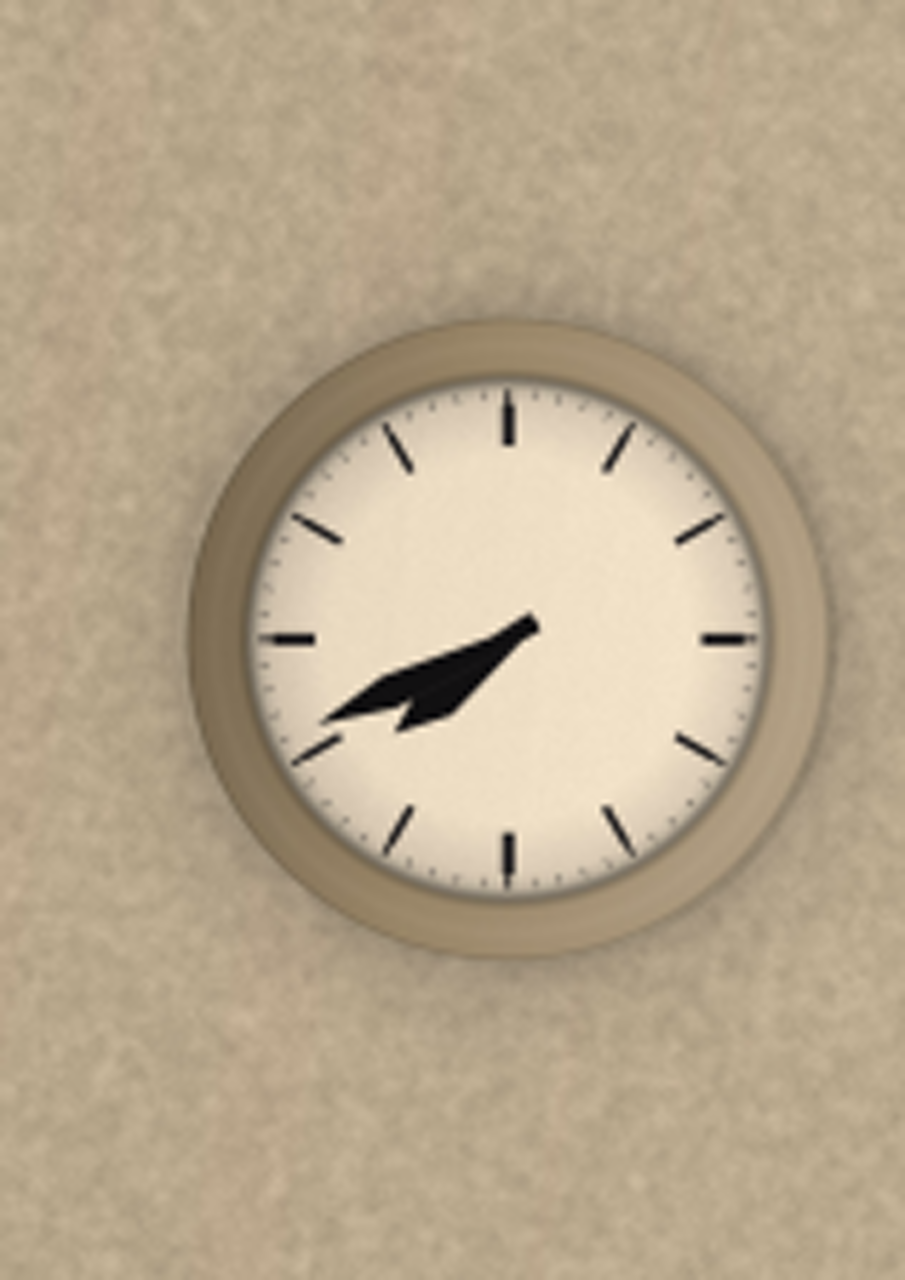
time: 7:41
